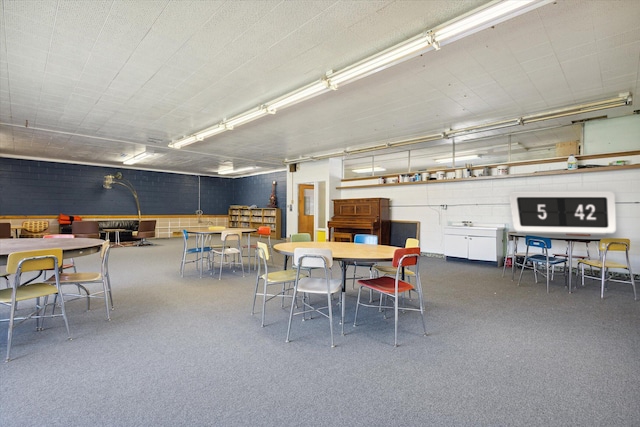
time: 5:42
